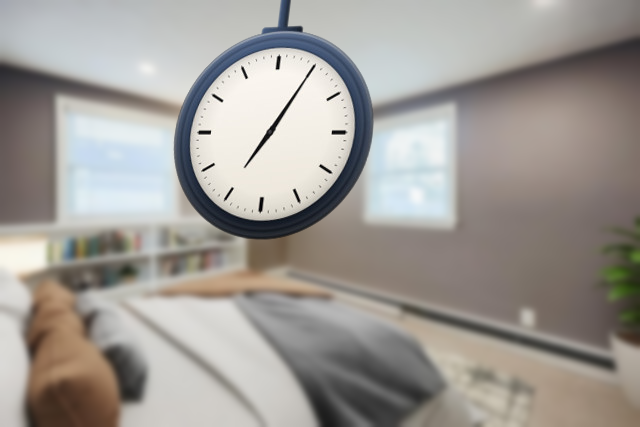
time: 7:05
